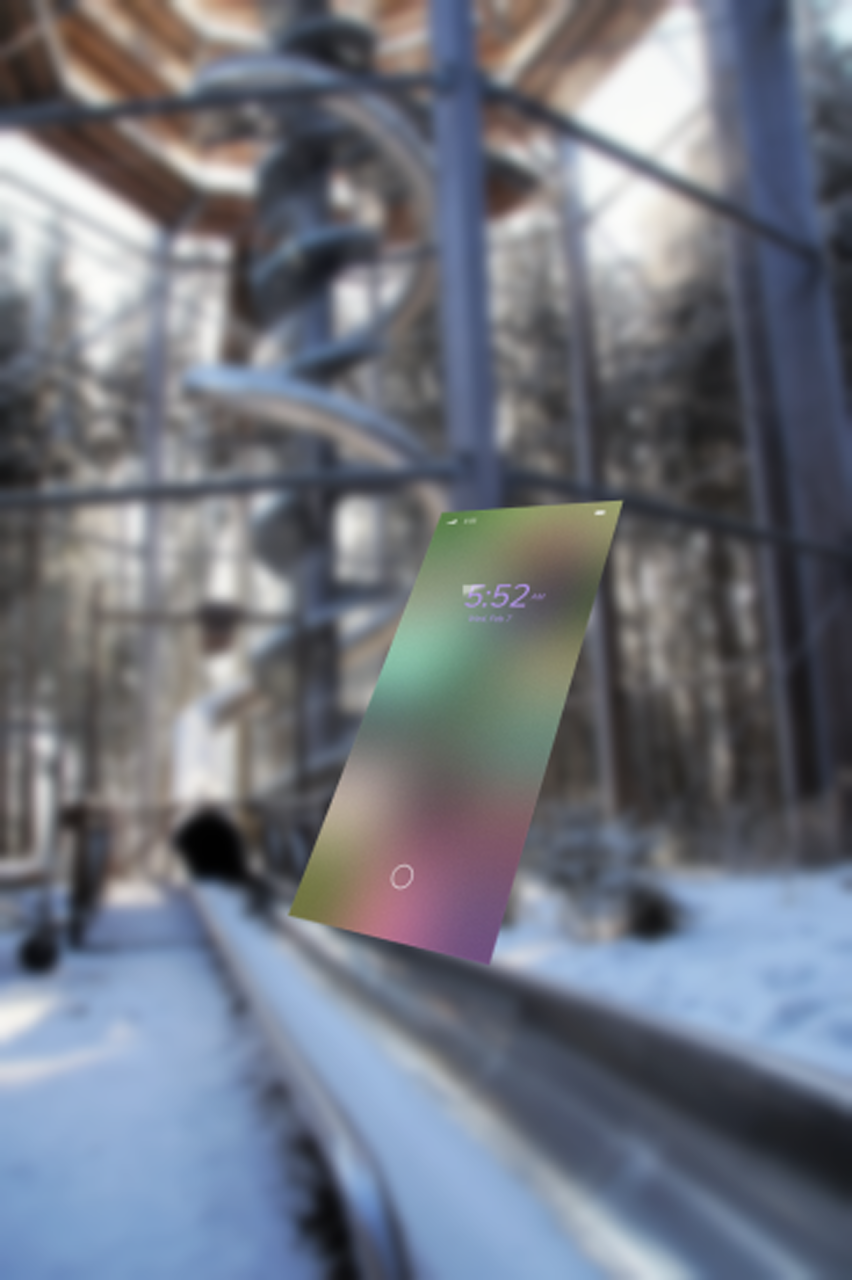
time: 5:52
